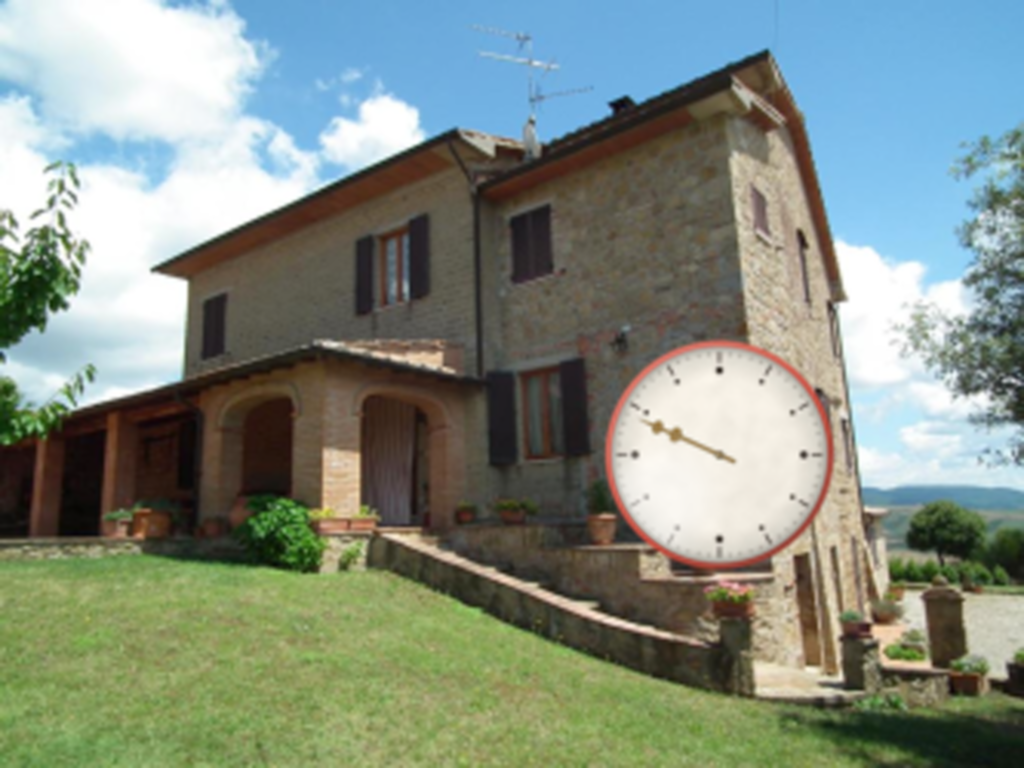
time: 9:49
